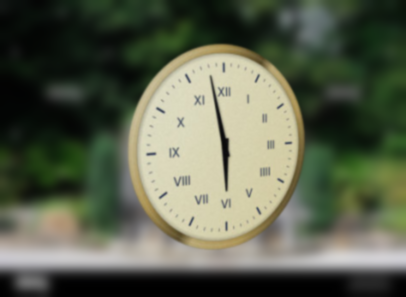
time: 5:58
